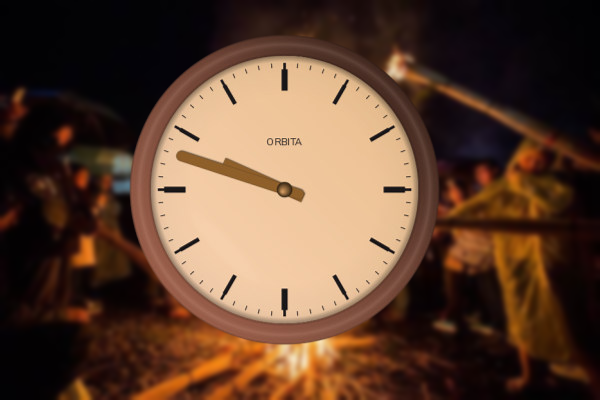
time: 9:48
